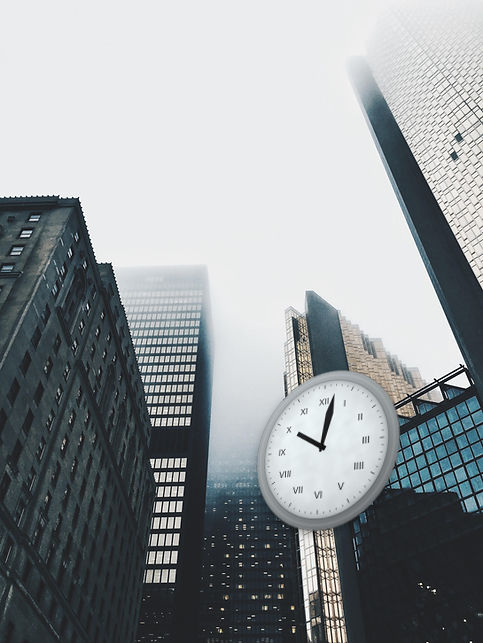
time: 10:02
